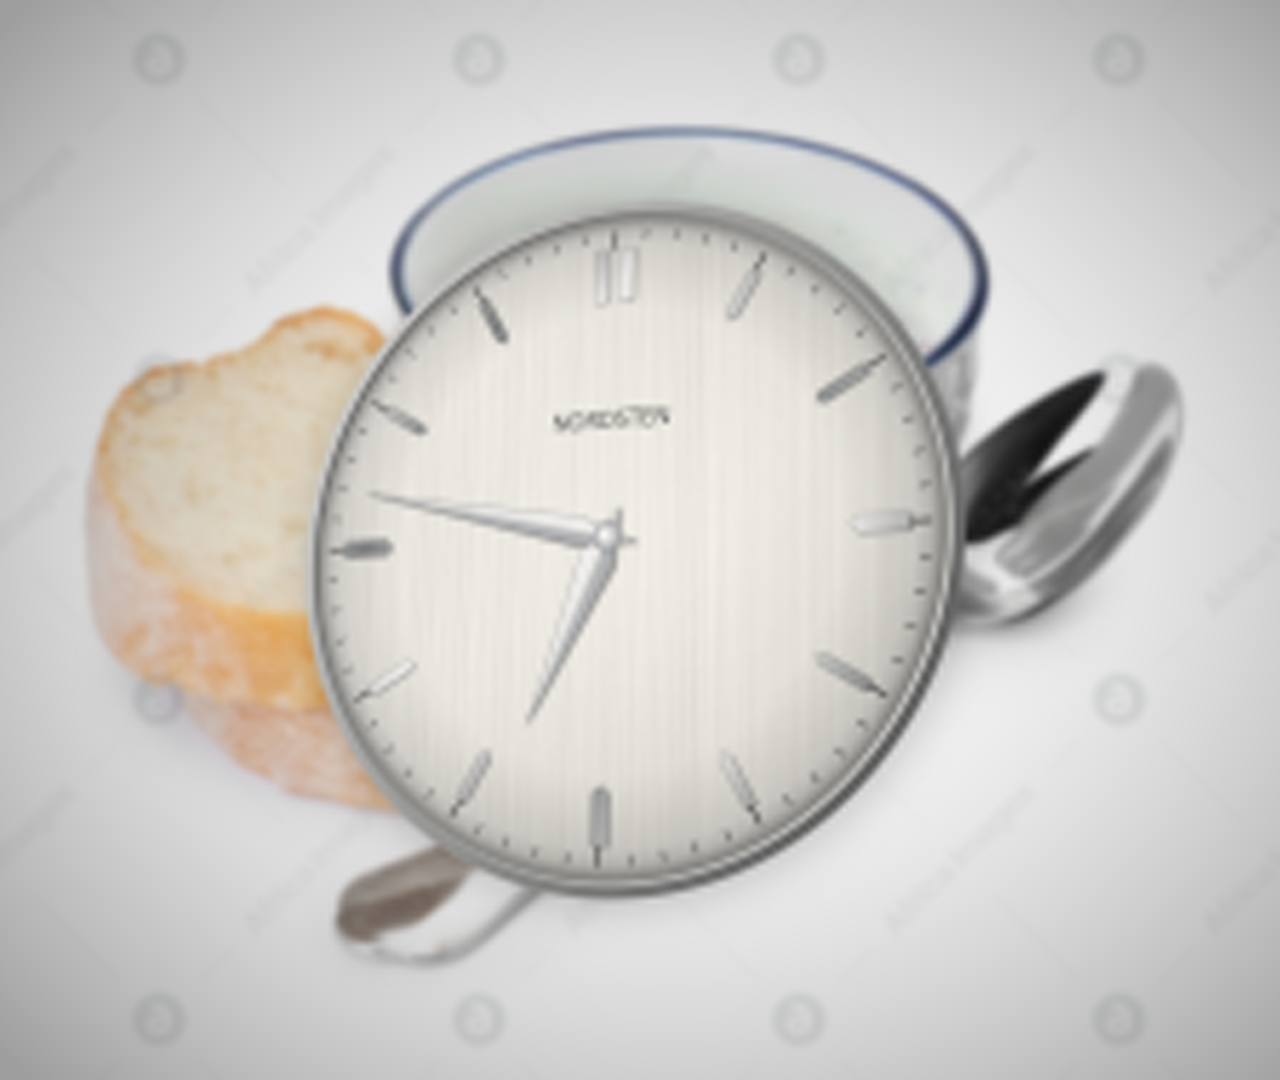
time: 6:47
